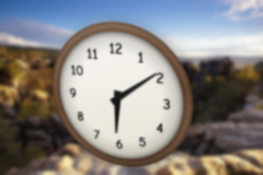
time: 6:09
